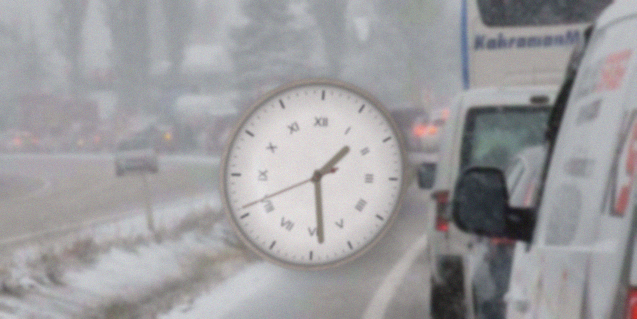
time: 1:28:41
